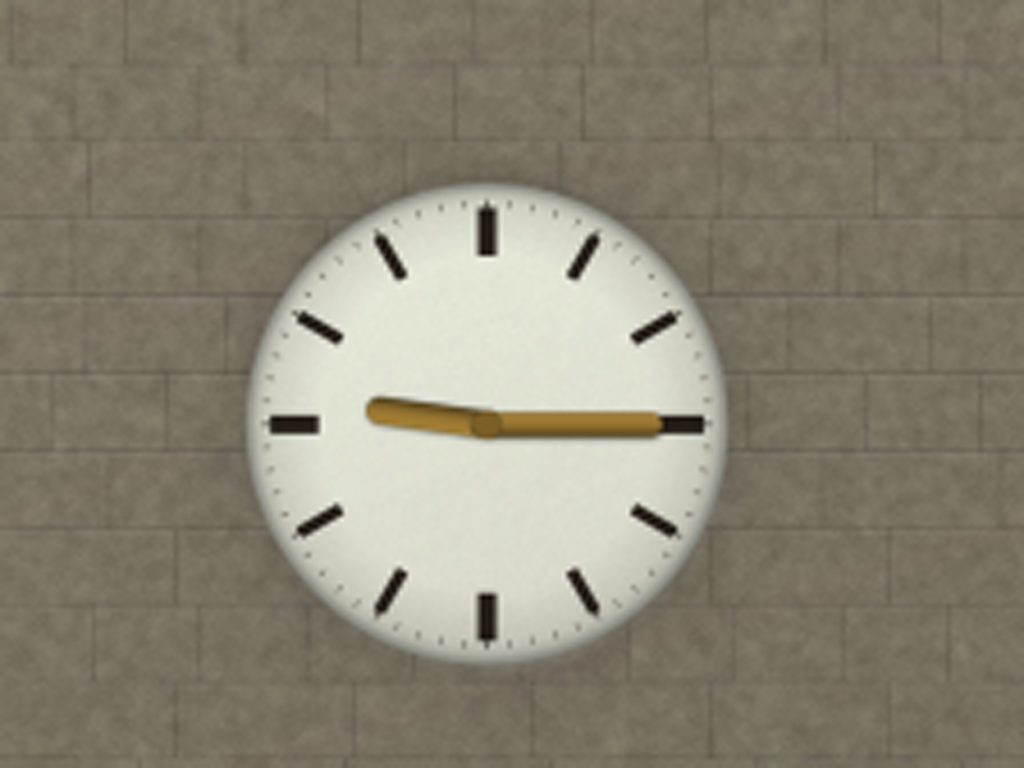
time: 9:15
